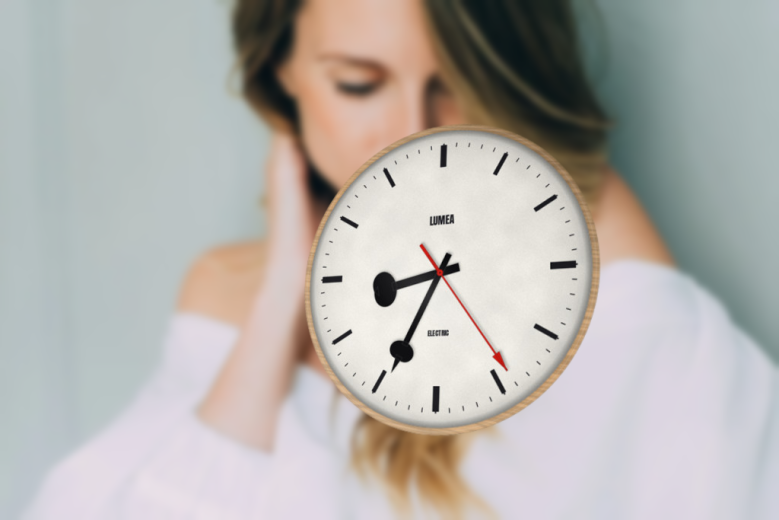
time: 8:34:24
